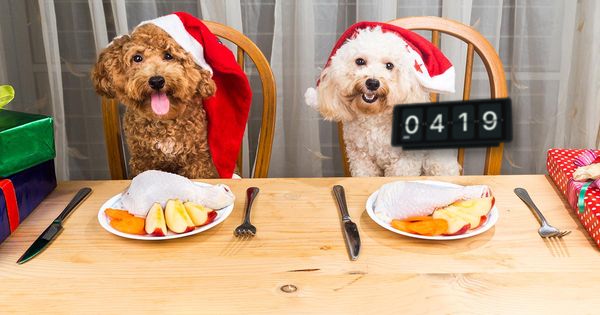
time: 4:19
